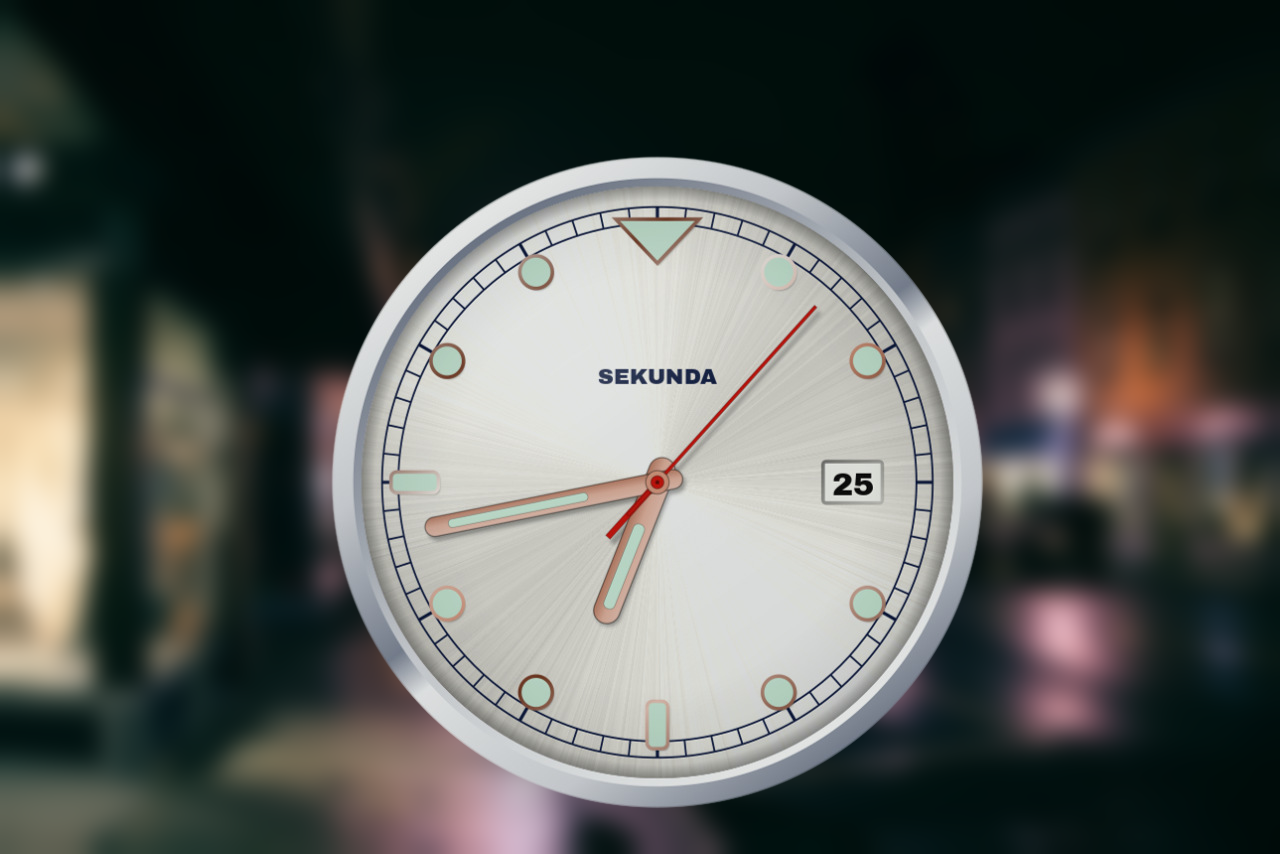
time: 6:43:07
